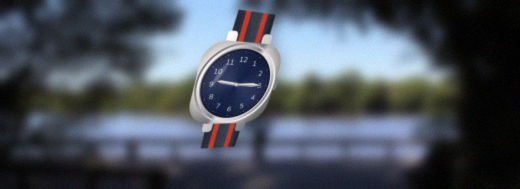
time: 9:15
